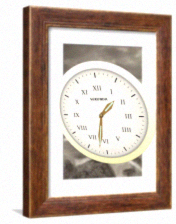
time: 1:32
